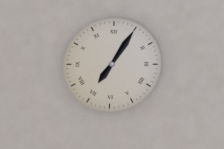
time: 7:05
